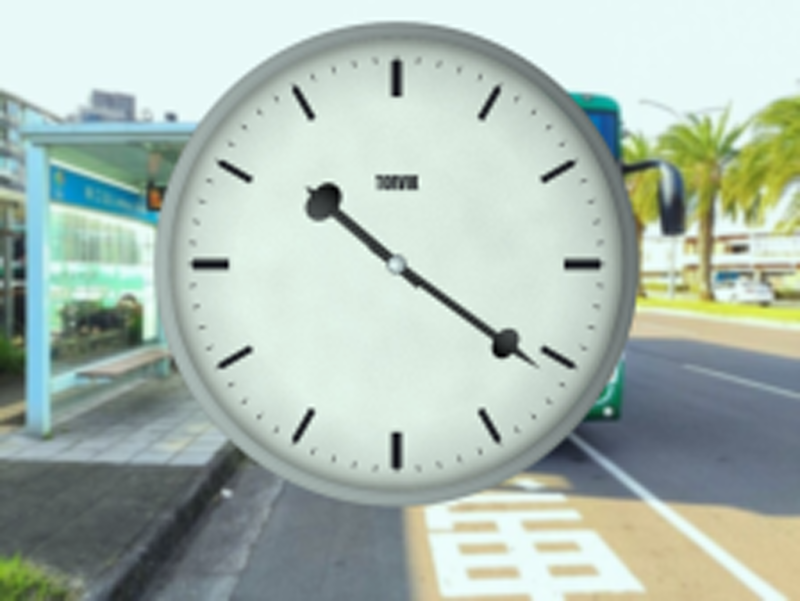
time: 10:21
